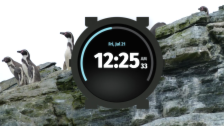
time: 12:25
